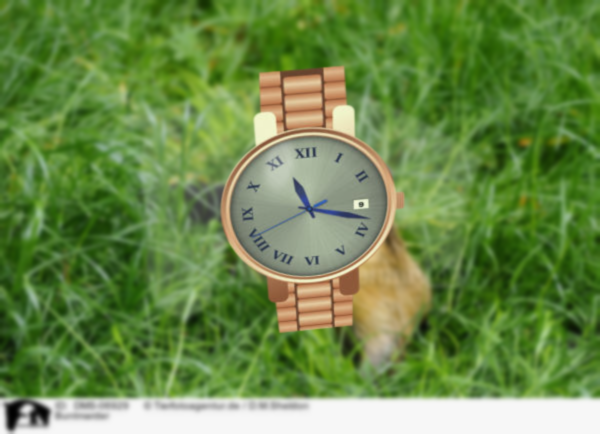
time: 11:17:41
